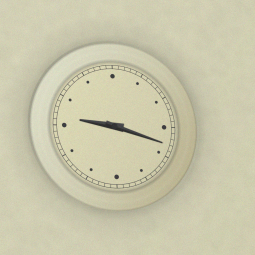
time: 9:18
